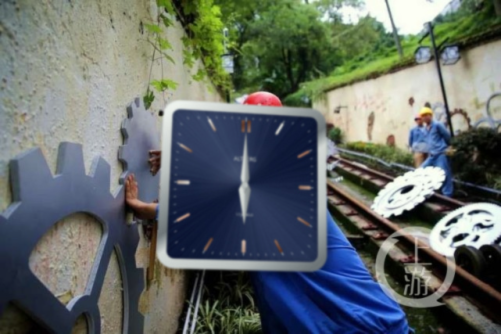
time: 6:00
